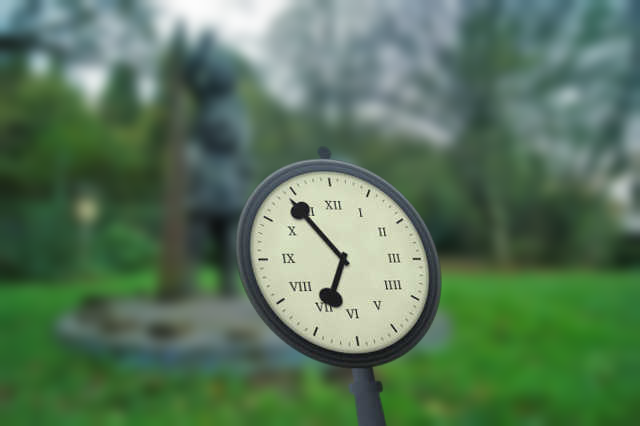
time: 6:54
